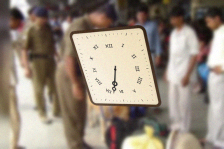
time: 6:33
